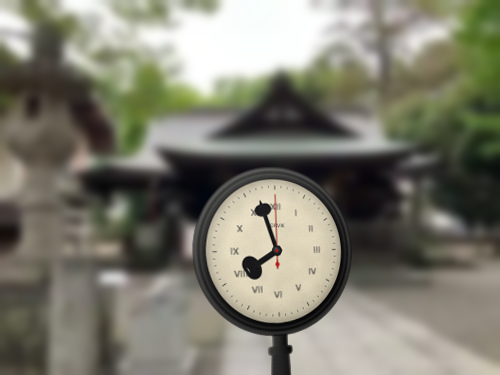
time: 7:57:00
